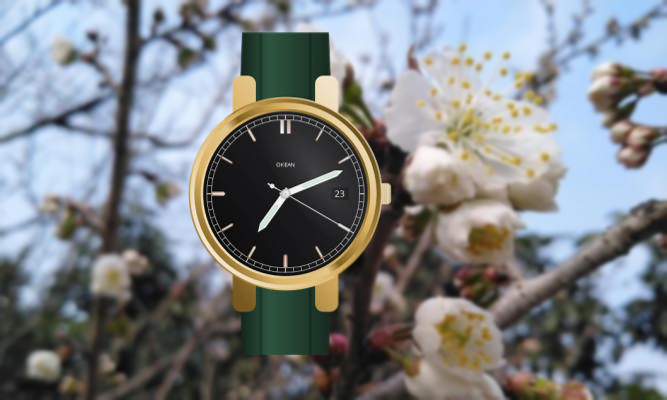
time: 7:11:20
